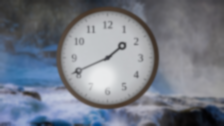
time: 1:41
